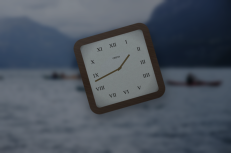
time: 1:43
